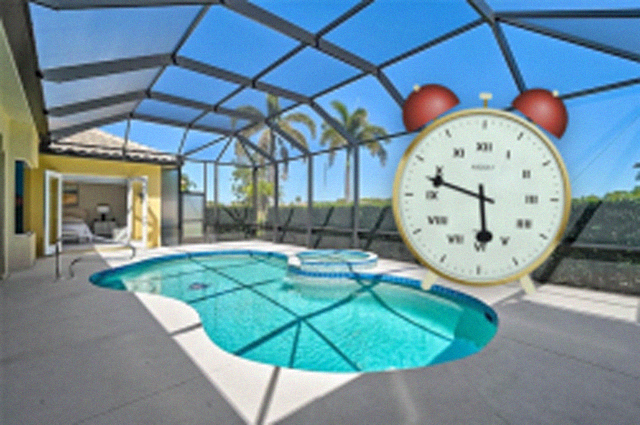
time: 5:48
